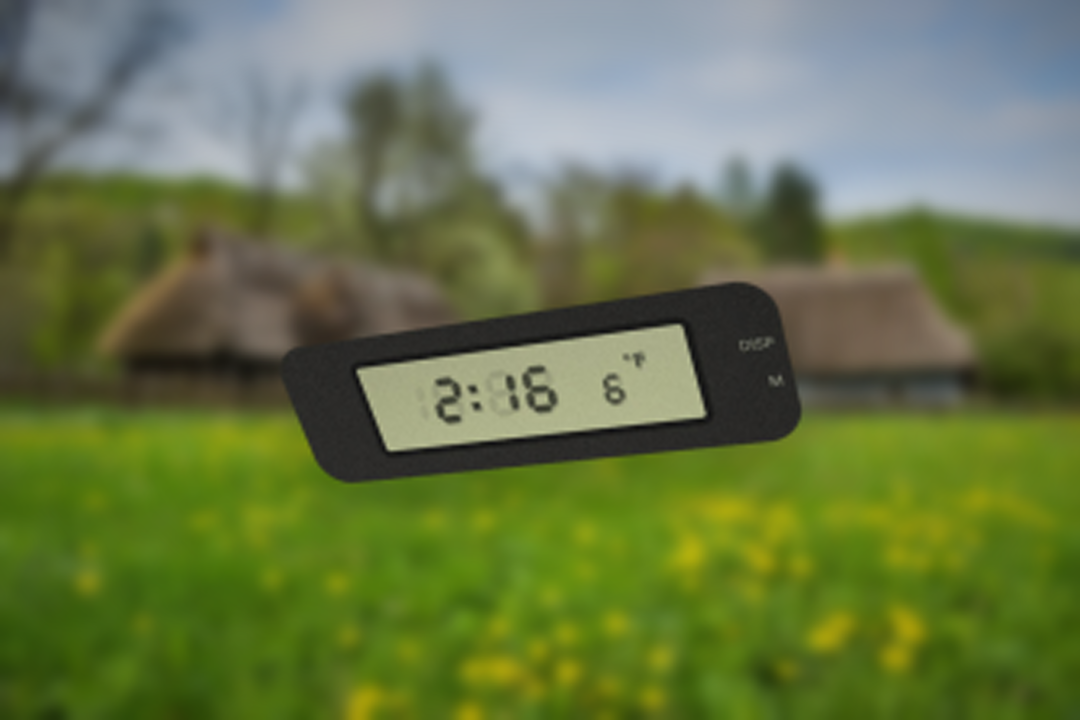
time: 2:16
